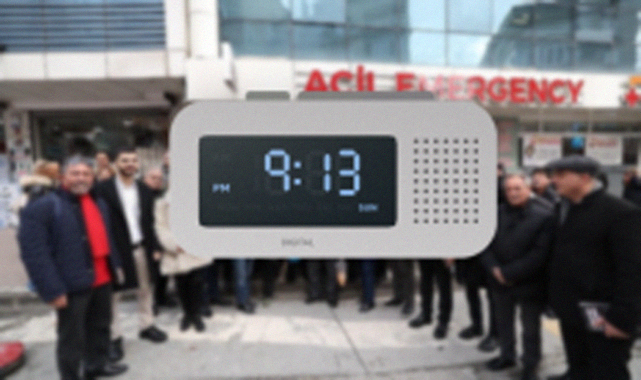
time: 9:13
